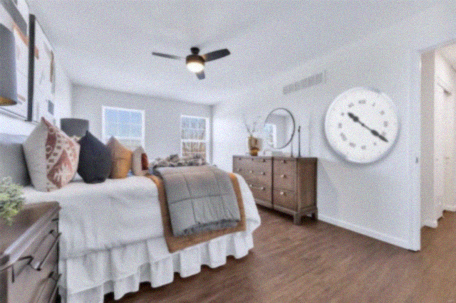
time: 10:21
